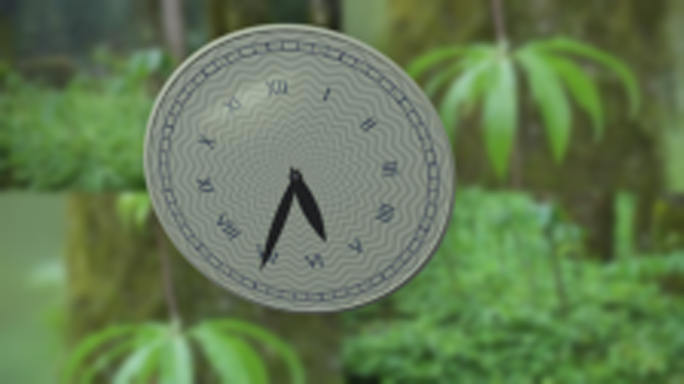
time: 5:35
